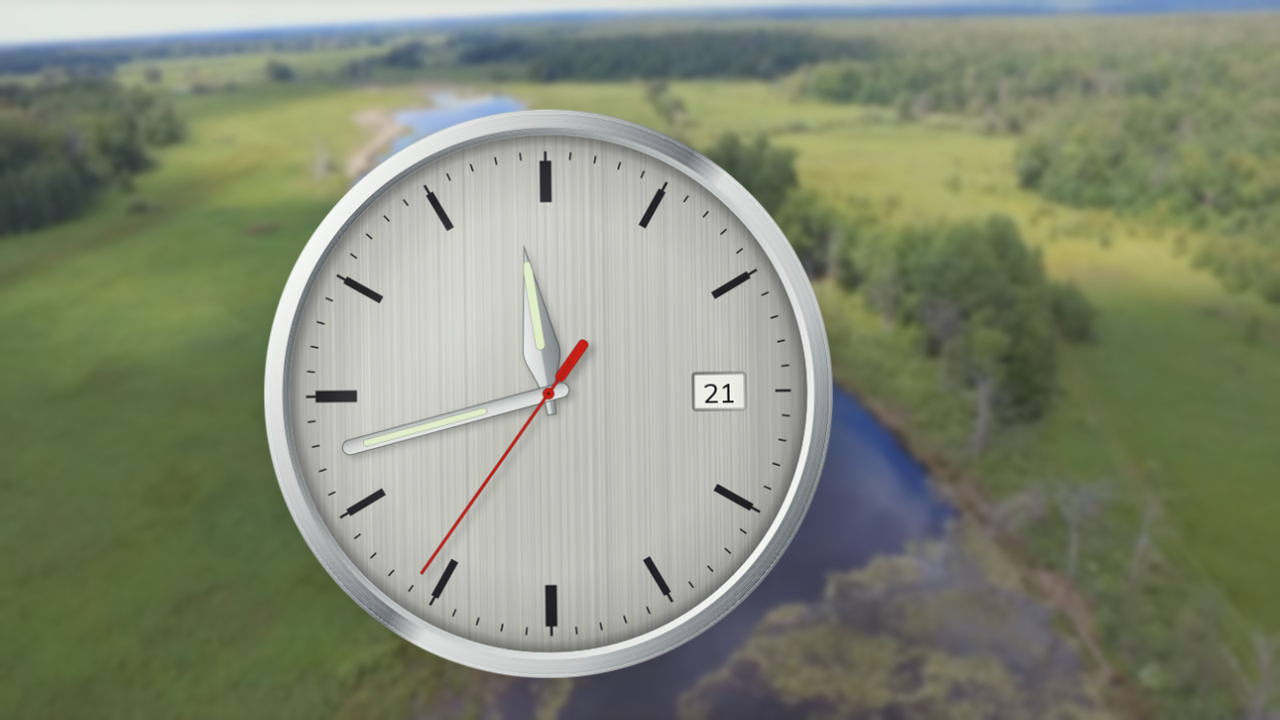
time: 11:42:36
